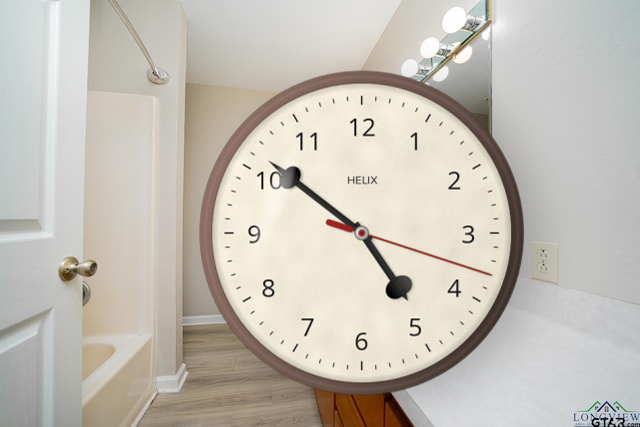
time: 4:51:18
